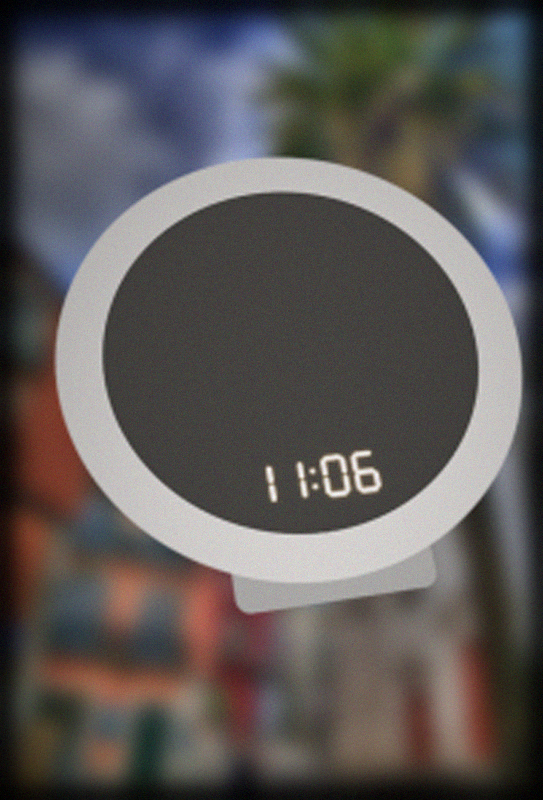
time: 11:06
